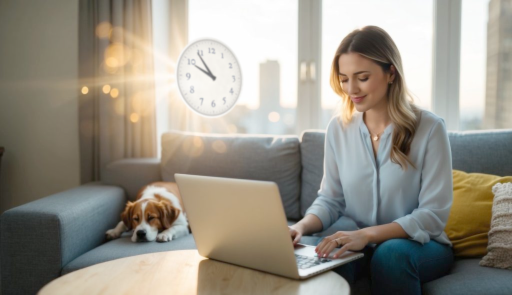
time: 9:54
